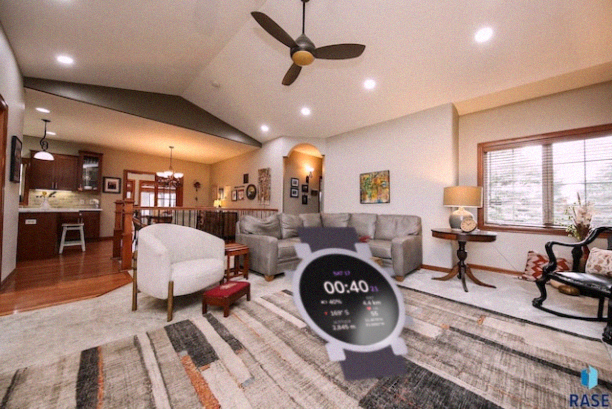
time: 0:40
